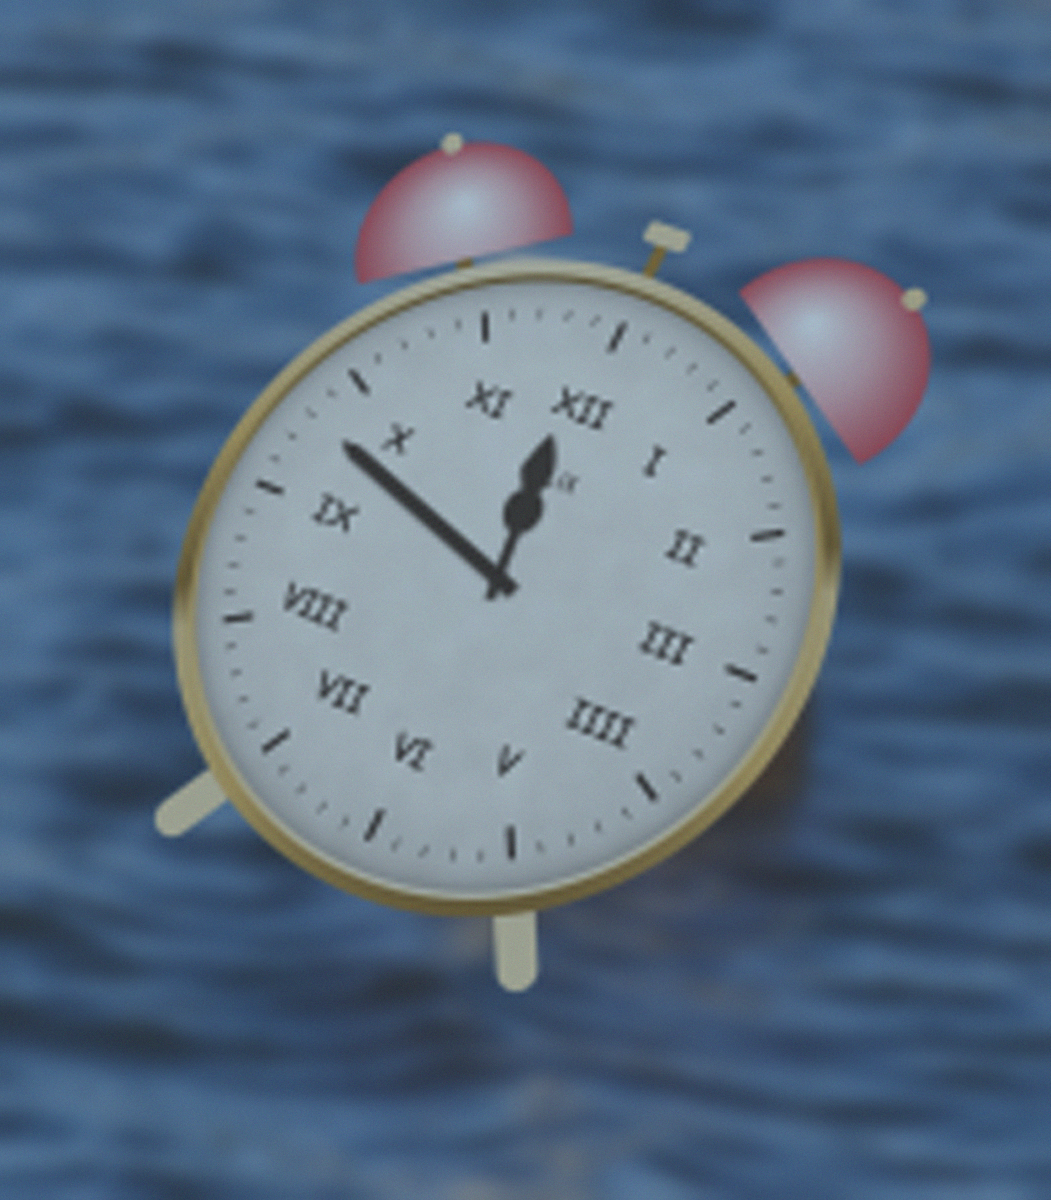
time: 11:48
